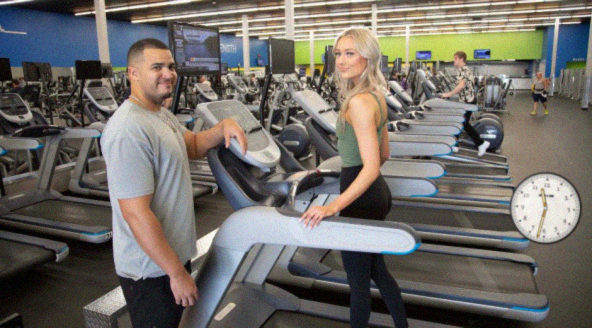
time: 11:32
